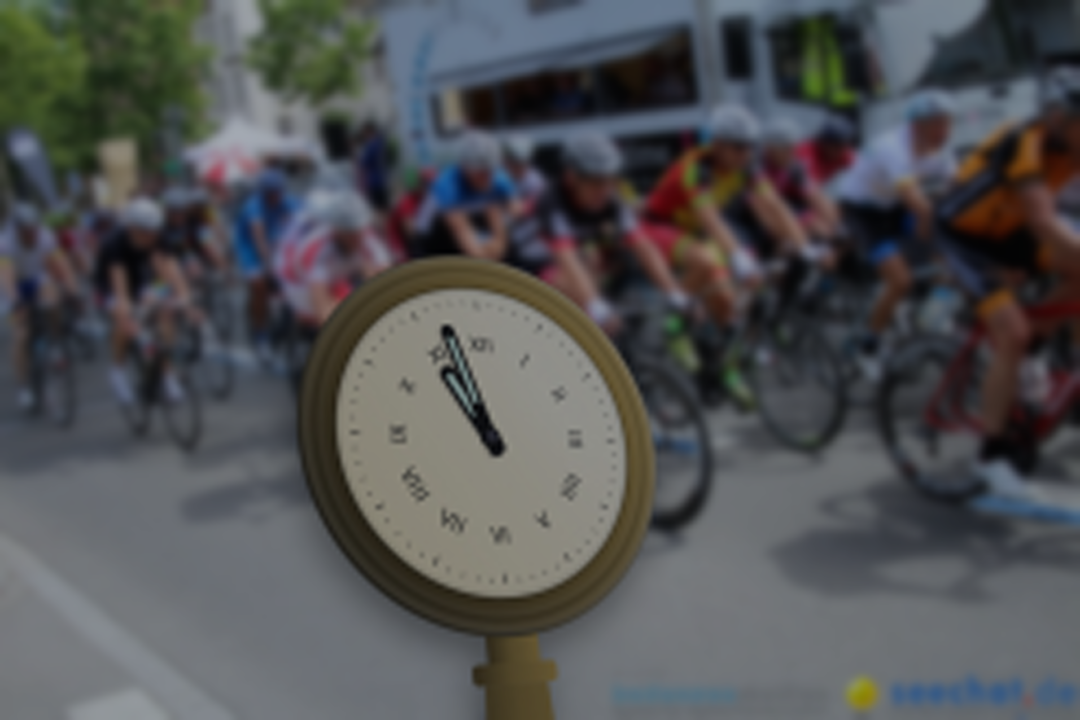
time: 10:57
